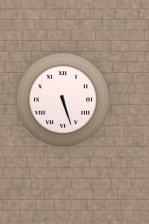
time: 5:27
